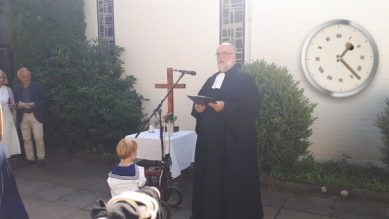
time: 1:23
